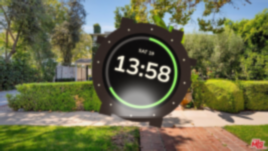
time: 13:58
